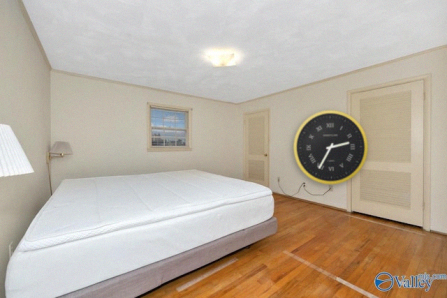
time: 2:35
